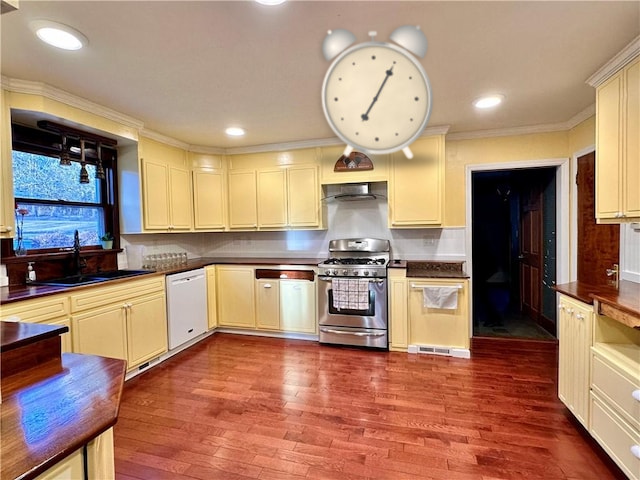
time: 7:05
